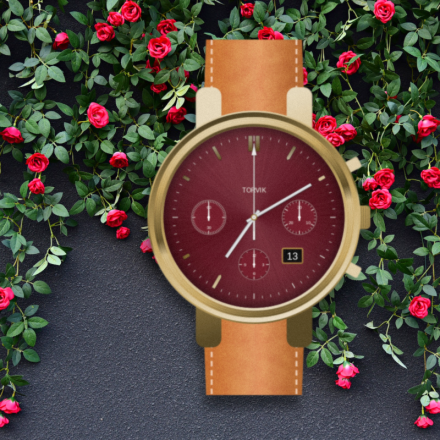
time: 7:10
